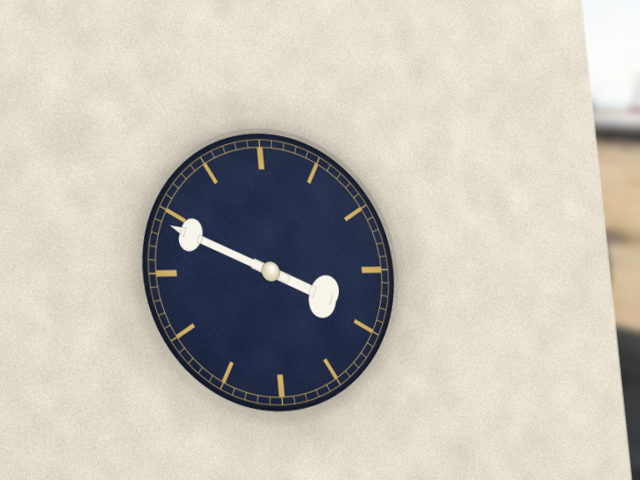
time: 3:49
